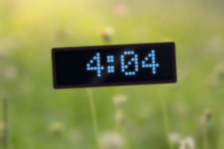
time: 4:04
